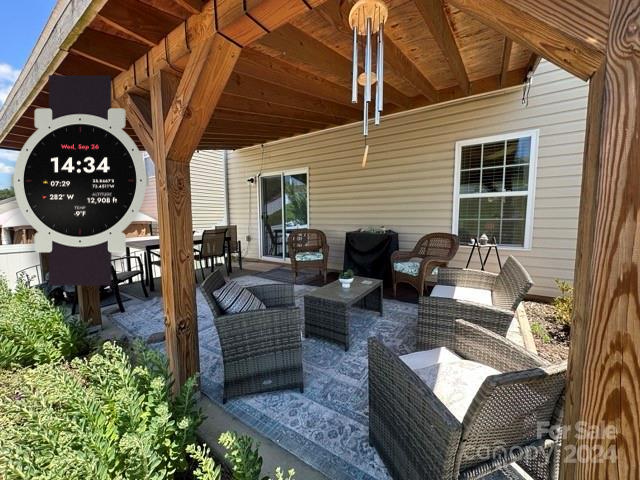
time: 14:34
